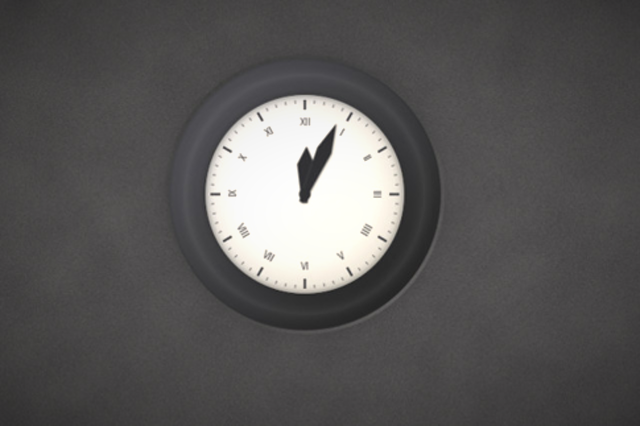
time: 12:04
